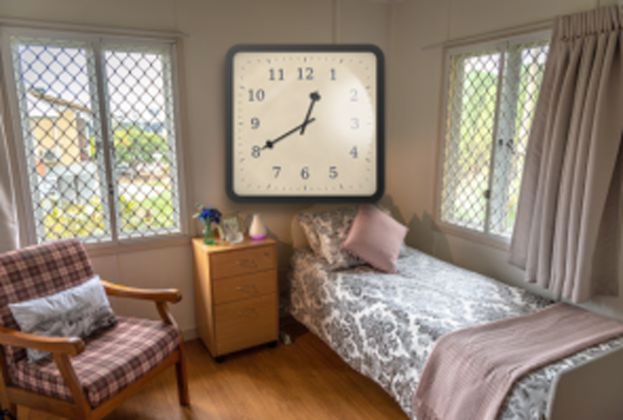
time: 12:40
